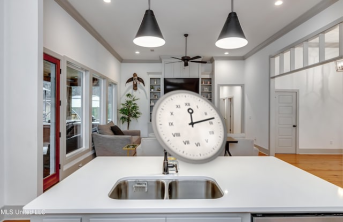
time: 12:13
